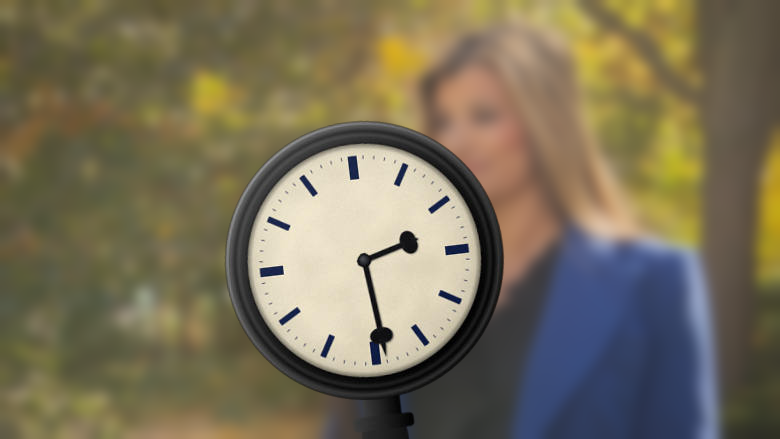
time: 2:29
